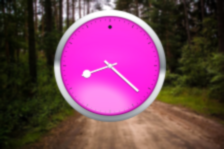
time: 8:22
